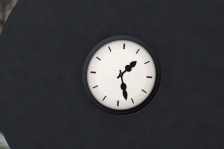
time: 1:27
